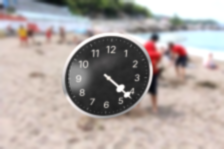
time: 4:22
